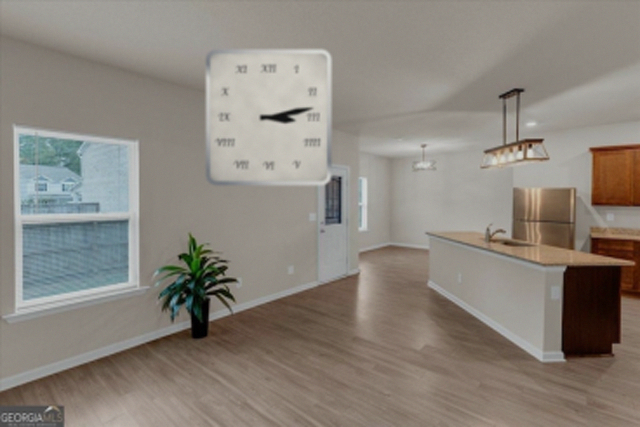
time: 3:13
